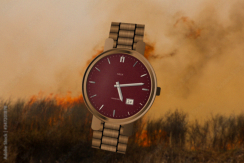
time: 5:13
